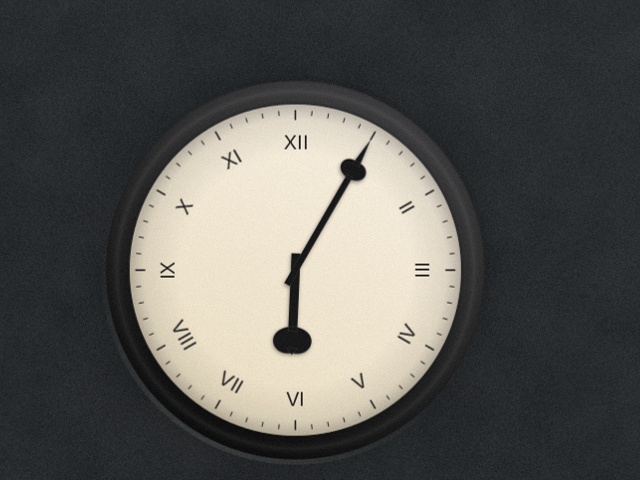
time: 6:05
